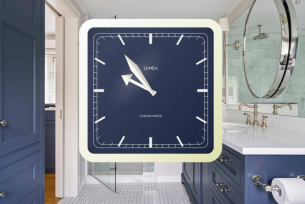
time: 9:54
